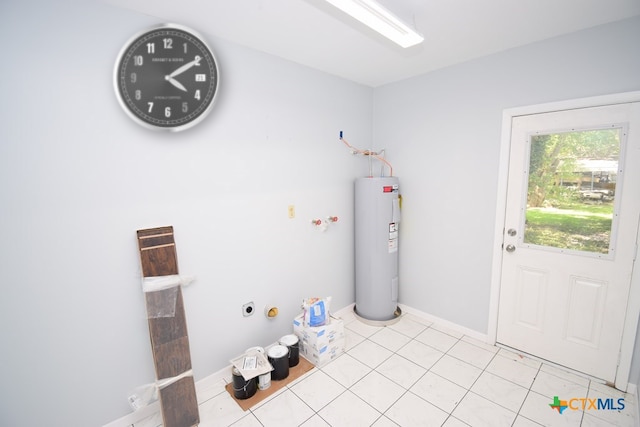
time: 4:10
